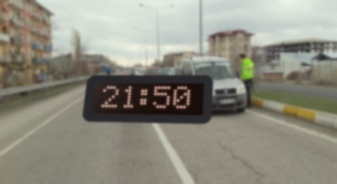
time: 21:50
